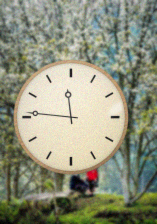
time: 11:46
